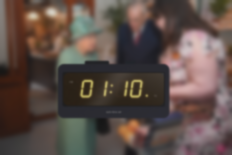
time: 1:10
